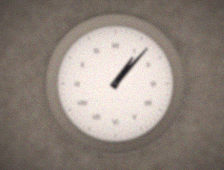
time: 1:07
